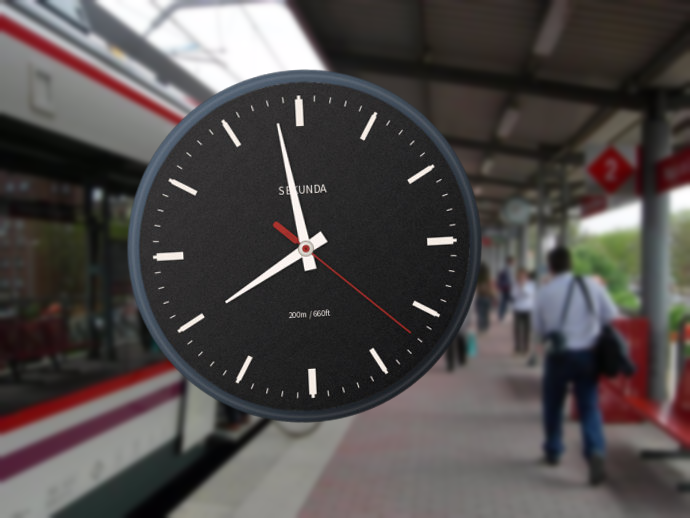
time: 7:58:22
